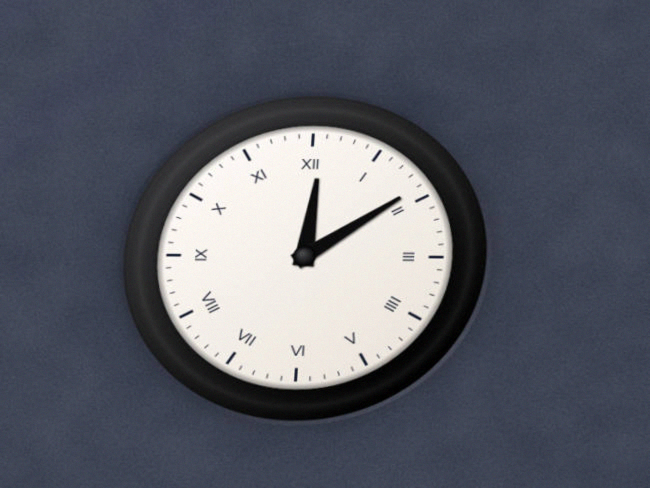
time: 12:09
